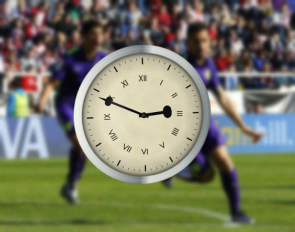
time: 2:49
